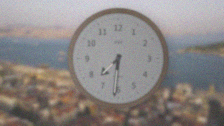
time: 7:31
